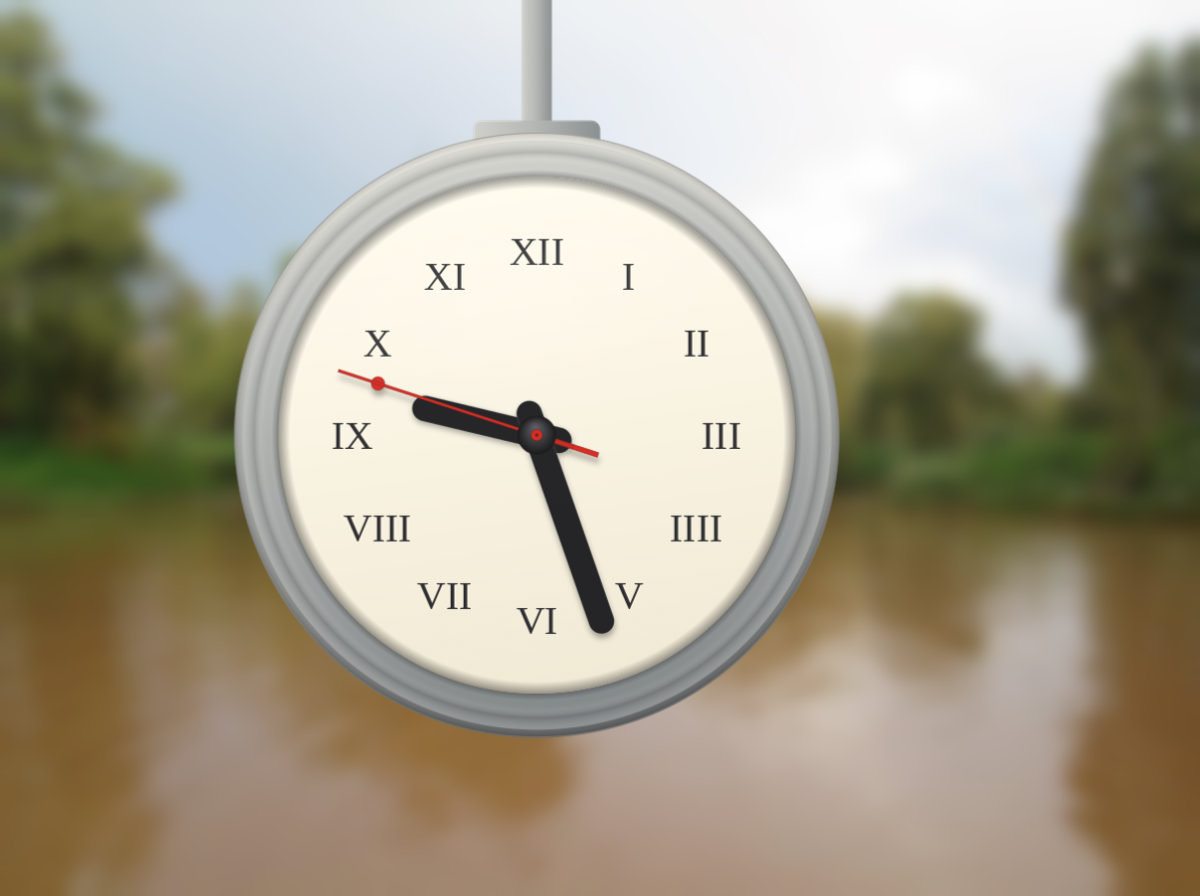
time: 9:26:48
